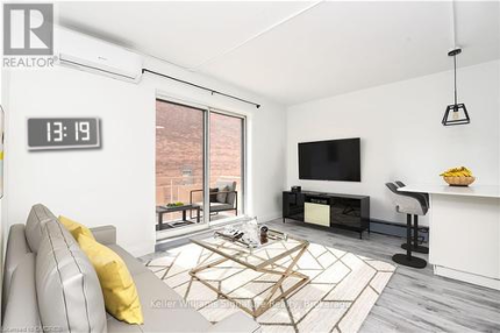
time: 13:19
